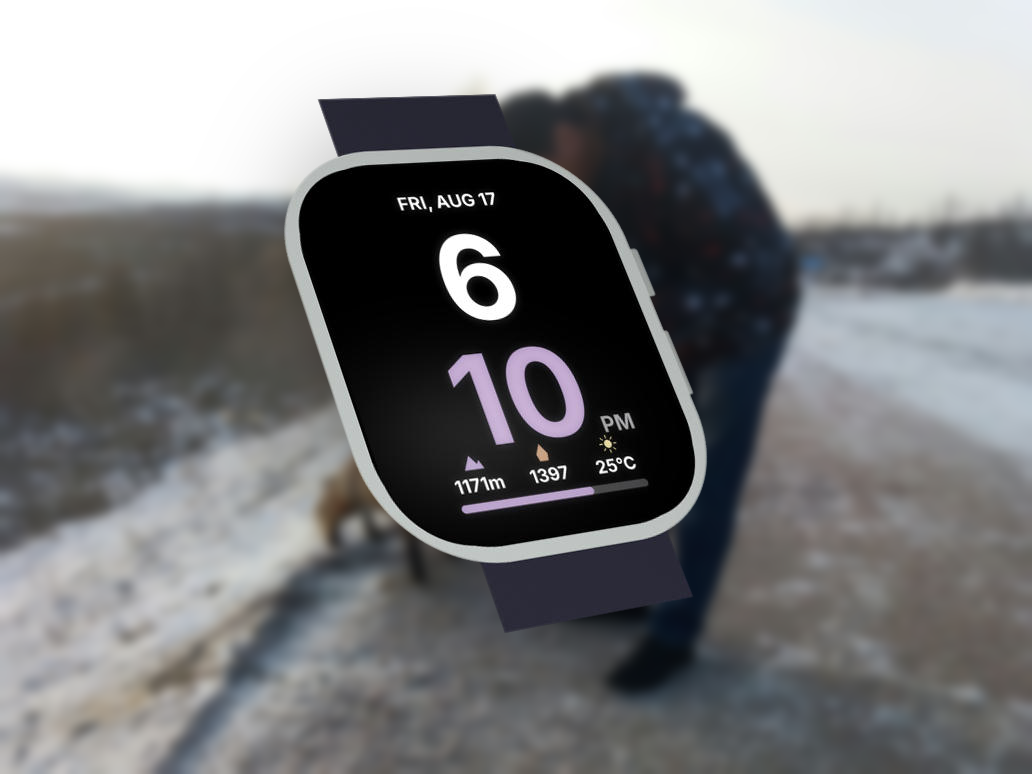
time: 6:10
